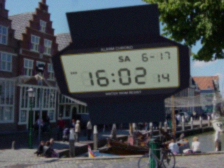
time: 16:02:14
